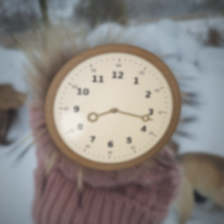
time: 8:17
